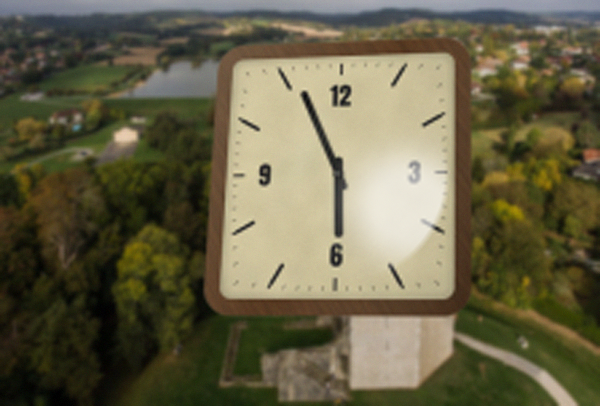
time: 5:56
